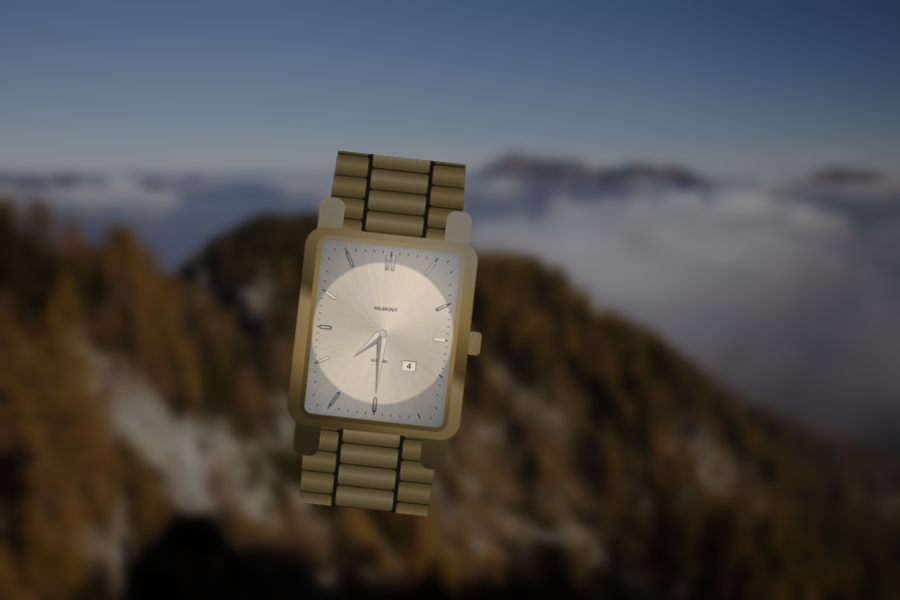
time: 7:30
